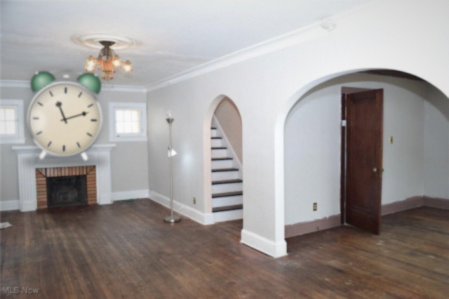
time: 11:12
